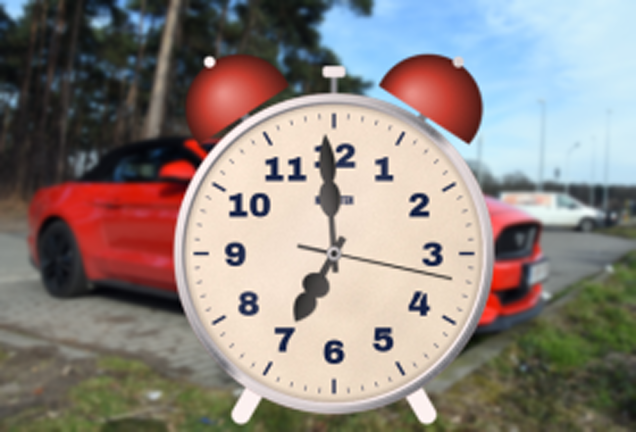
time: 6:59:17
